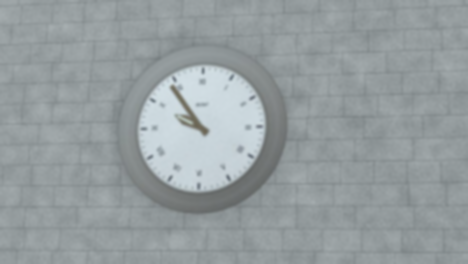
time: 9:54
